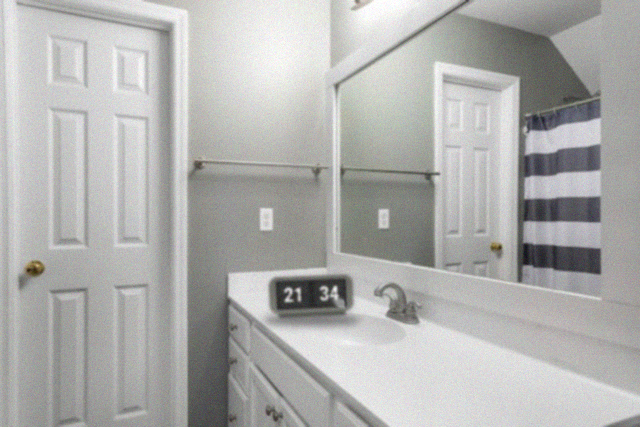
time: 21:34
